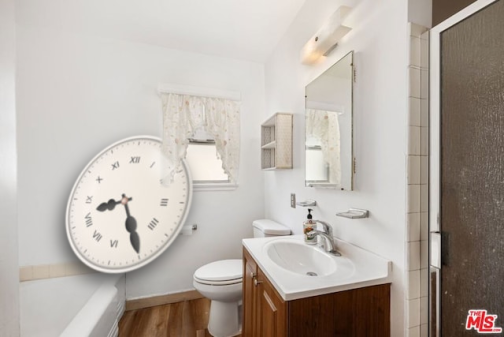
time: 8:25
